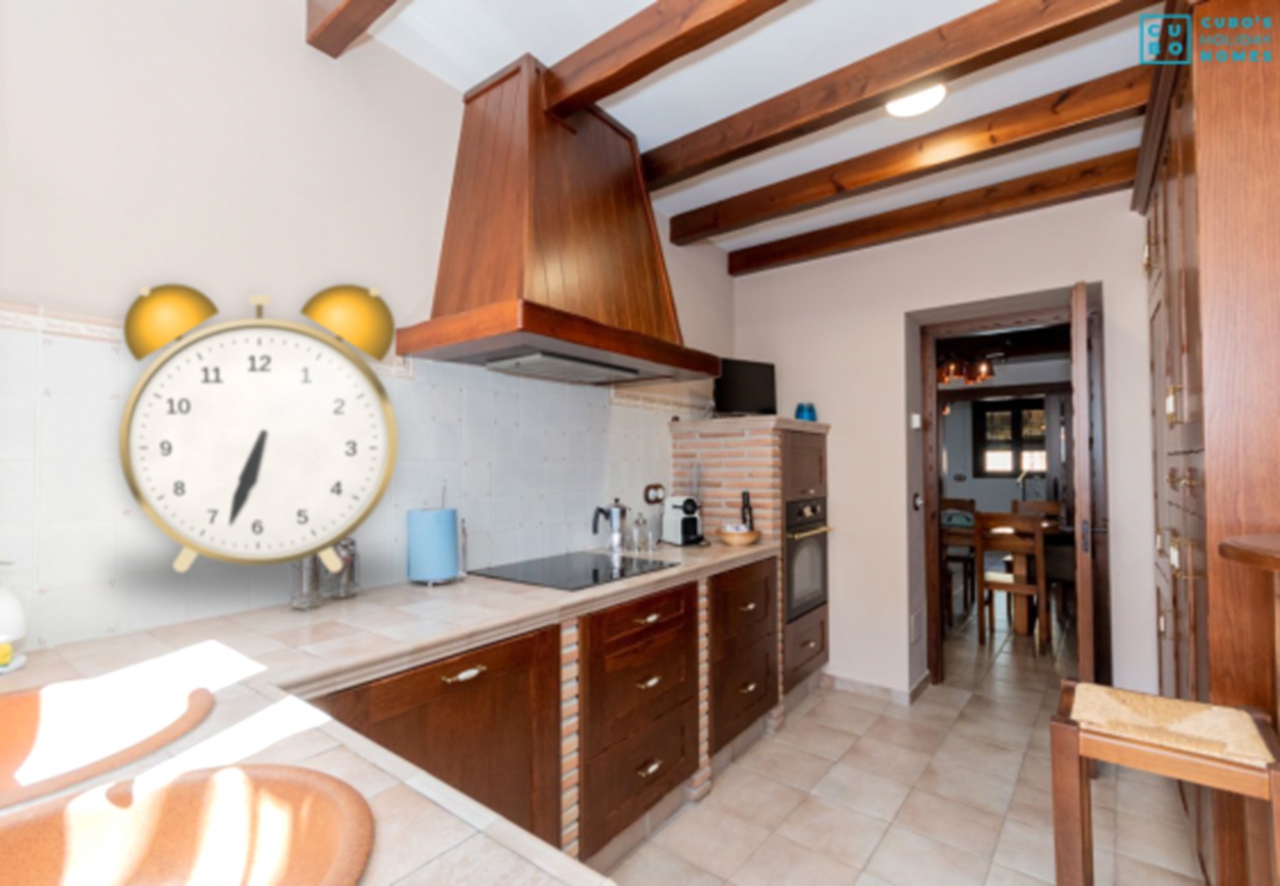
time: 6:33
